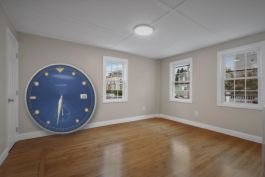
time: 6:32
